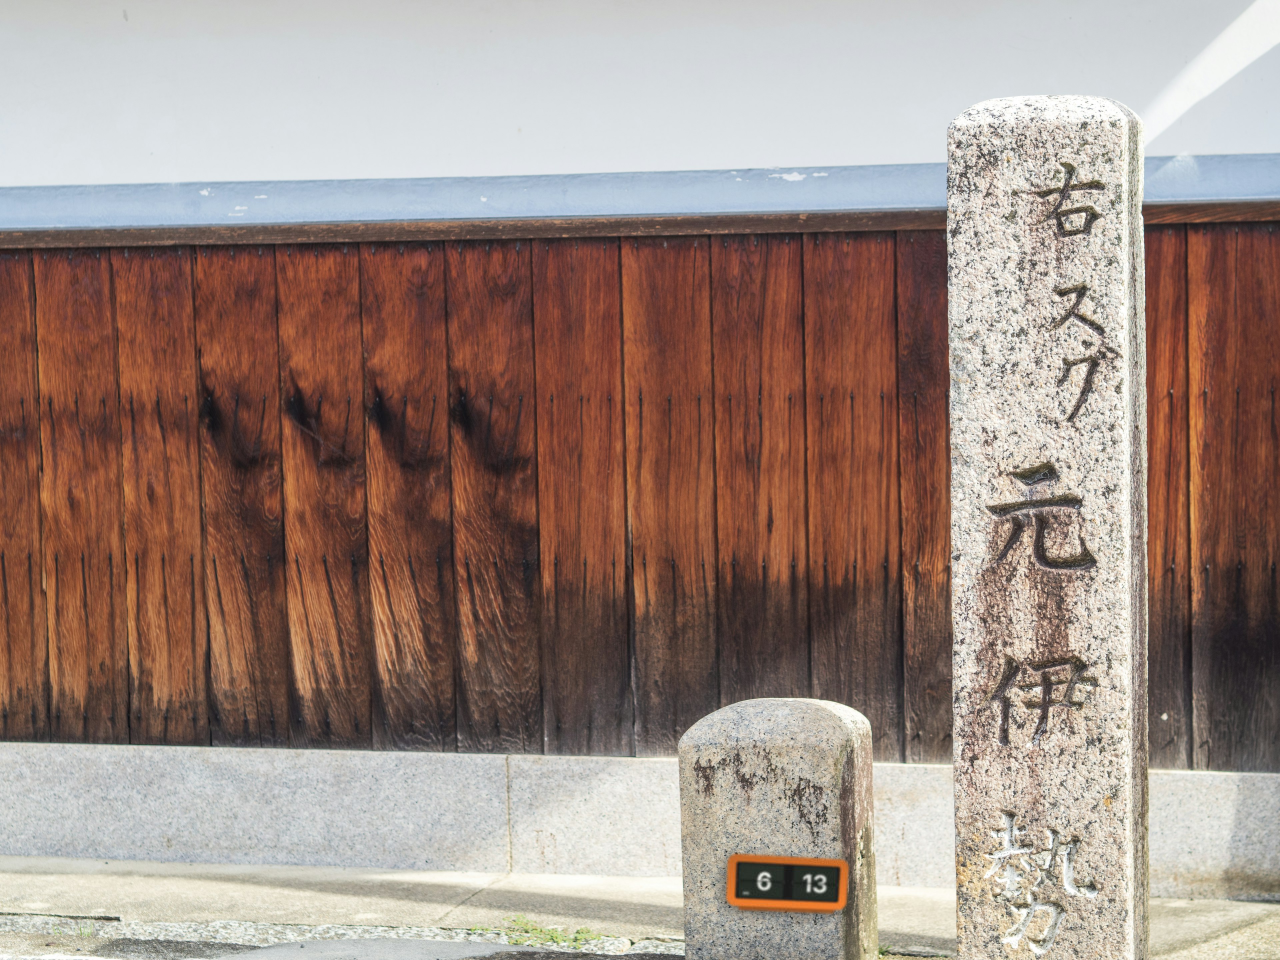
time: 6:13
